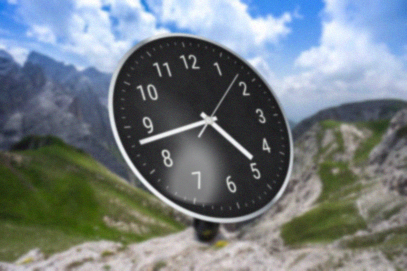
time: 4:43:08
